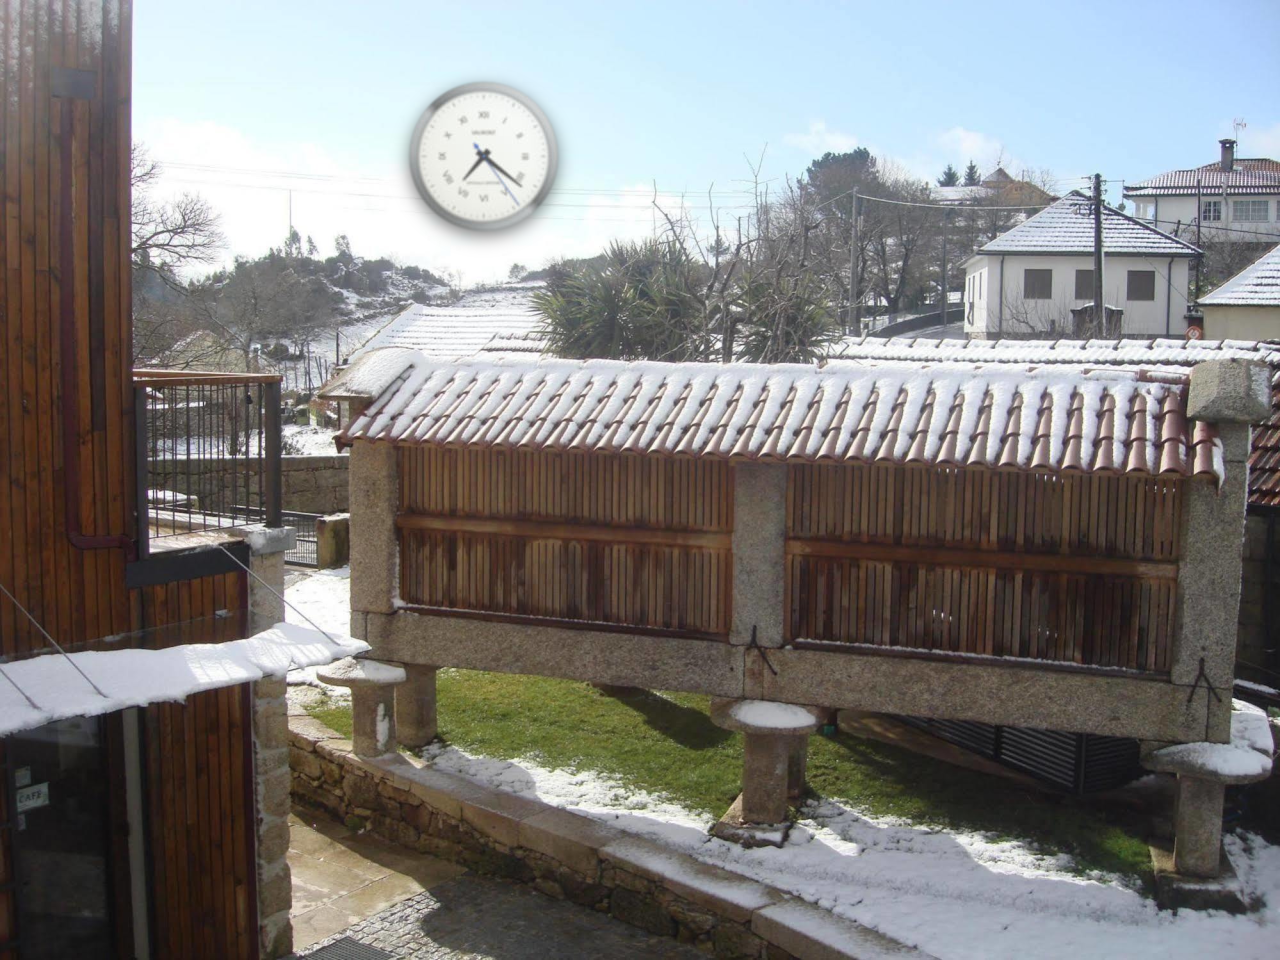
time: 7:21:24
